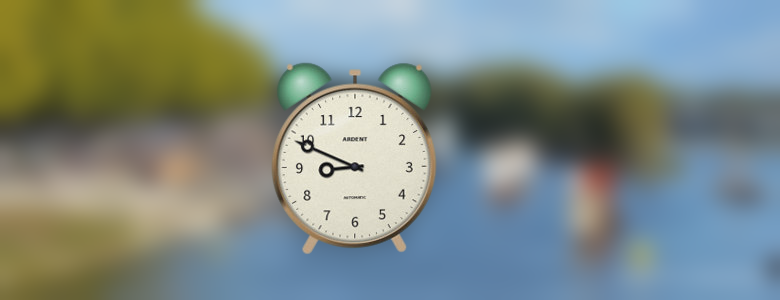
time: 8:49
